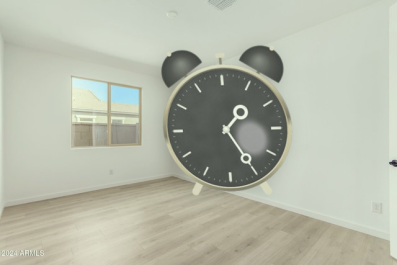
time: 1:25
